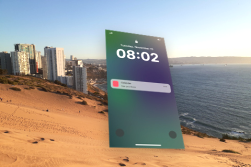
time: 8:02
